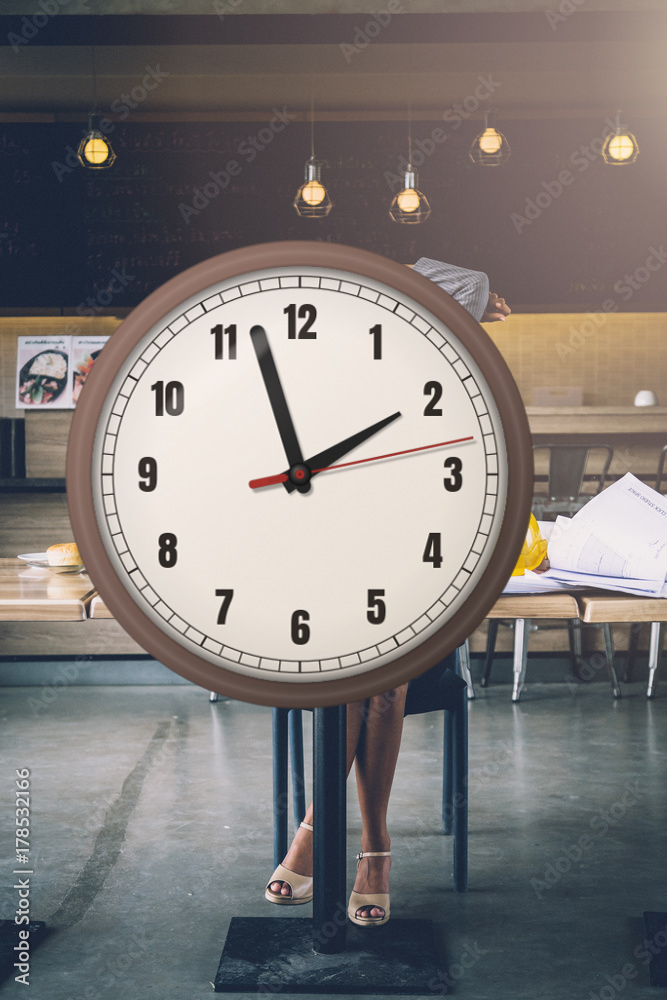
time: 1:57:13
